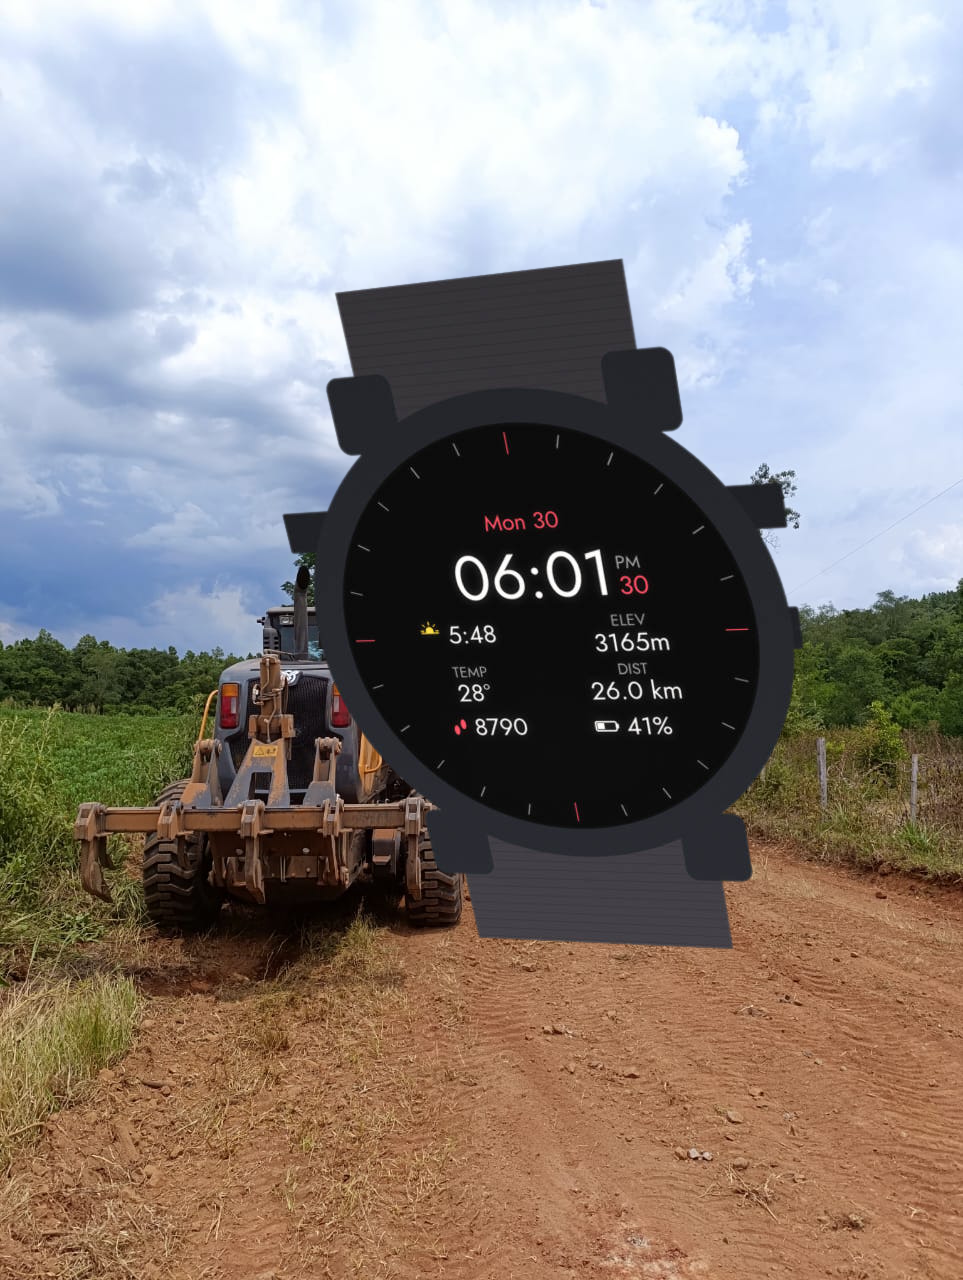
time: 6:01:30
